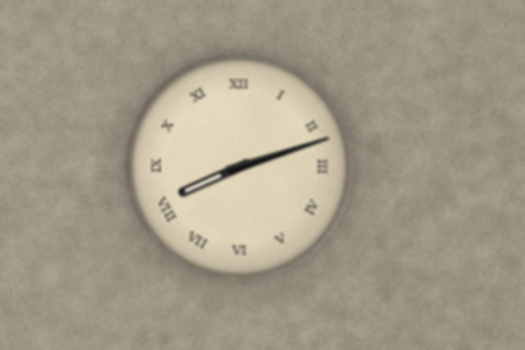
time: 8:12
